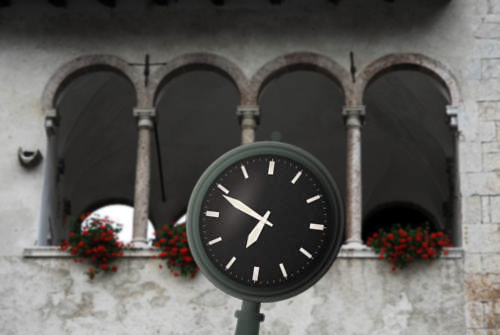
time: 6:49
